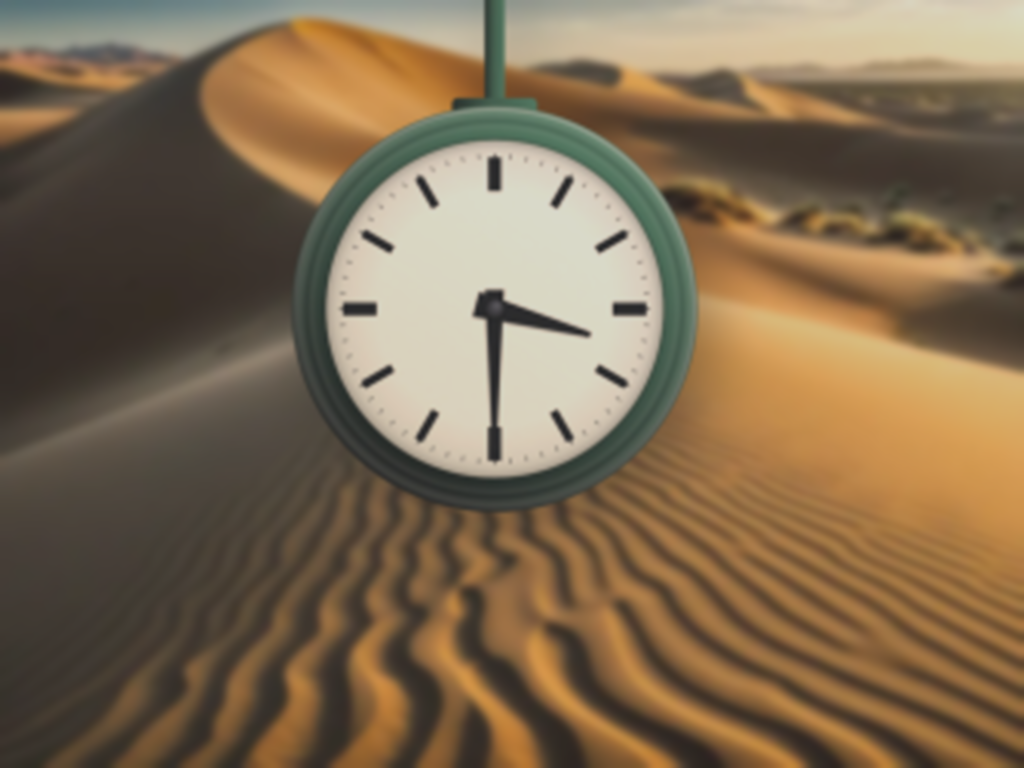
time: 3:30
